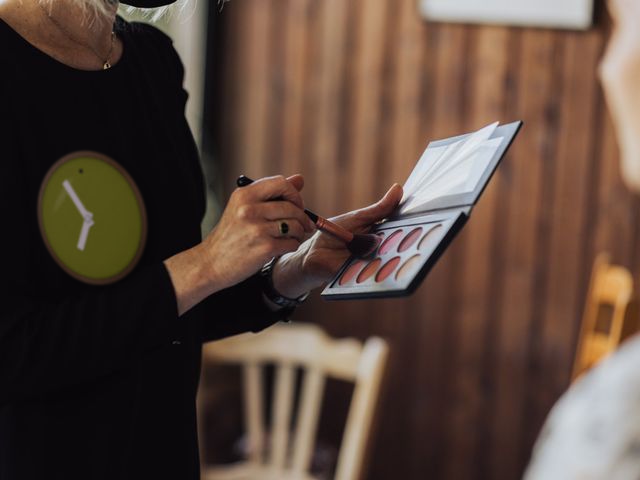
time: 6:55
